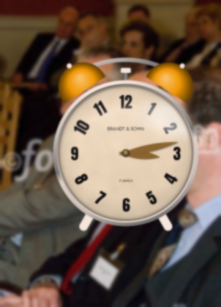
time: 3:13
